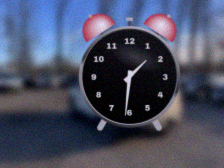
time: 1:31
